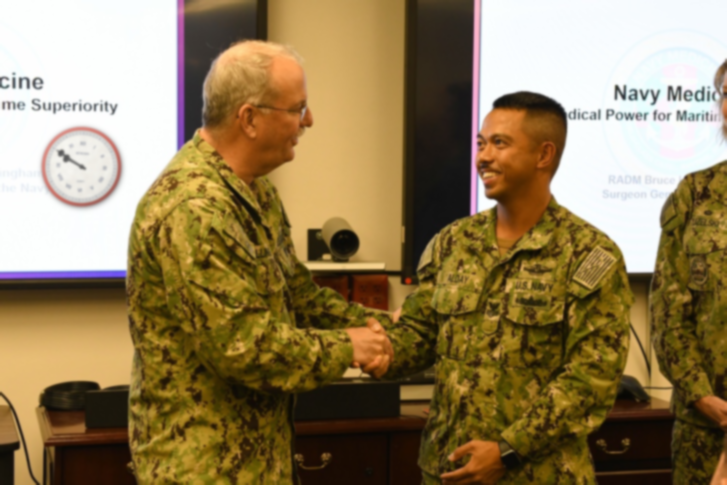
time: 9:50
